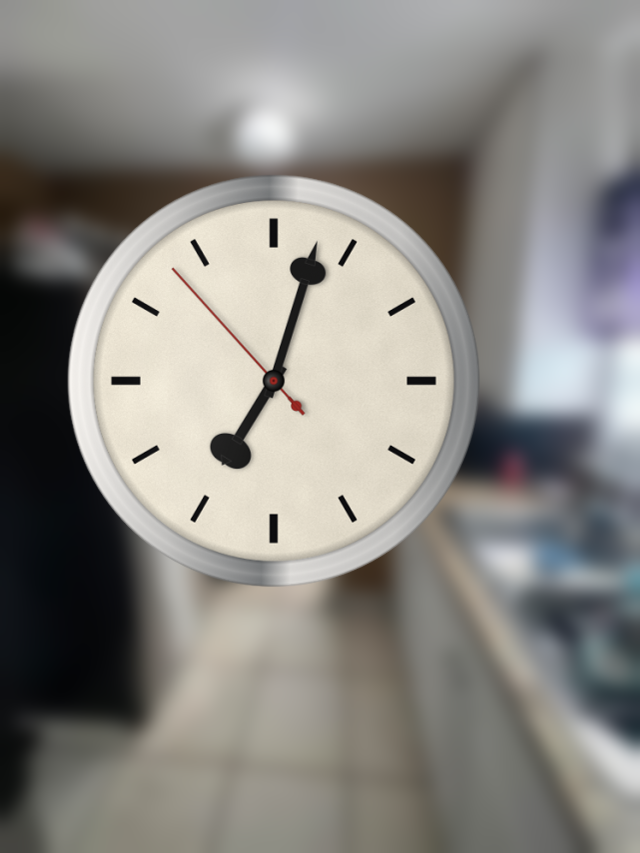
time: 7:02:53
